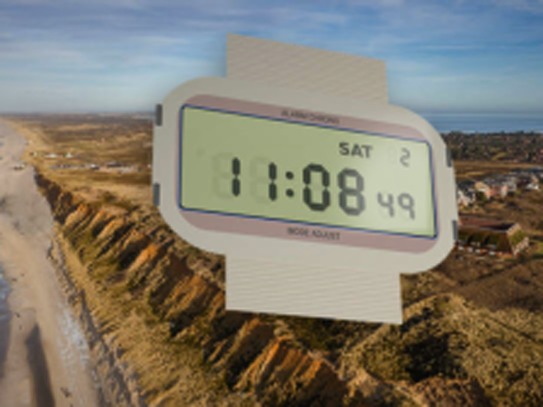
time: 11:08:49
